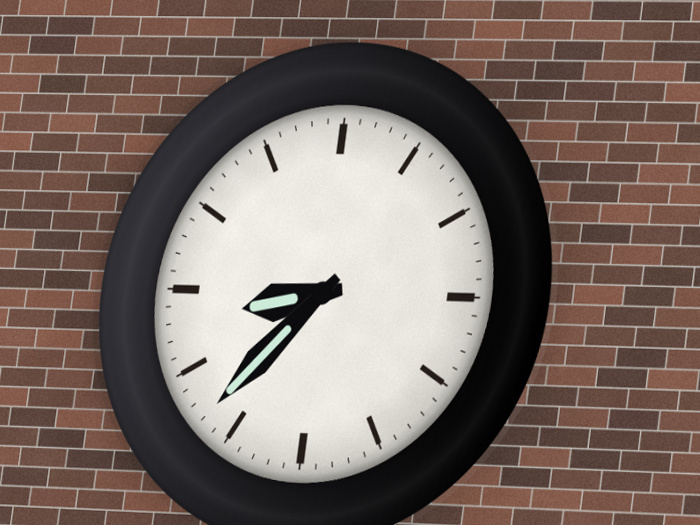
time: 8:37
